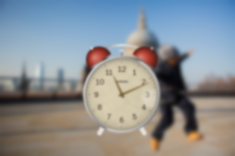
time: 11:11
